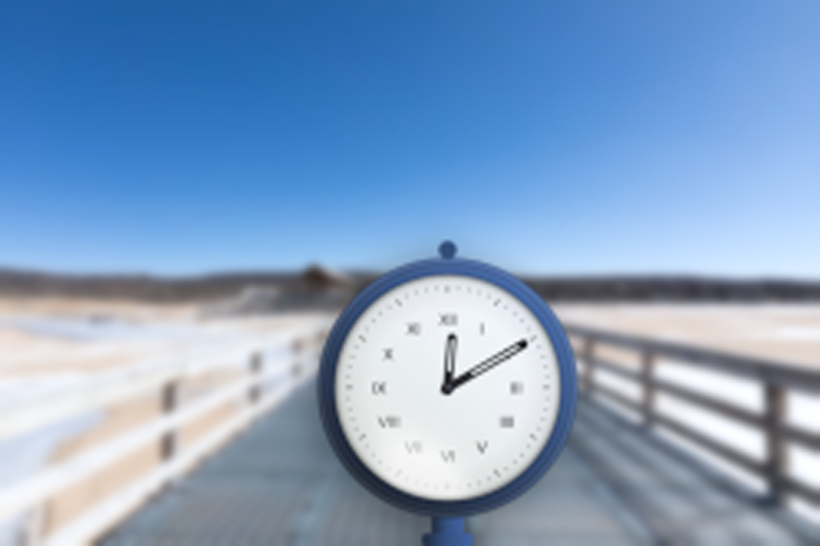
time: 12:10
